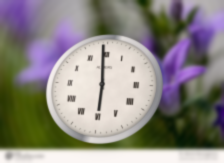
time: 5:59
